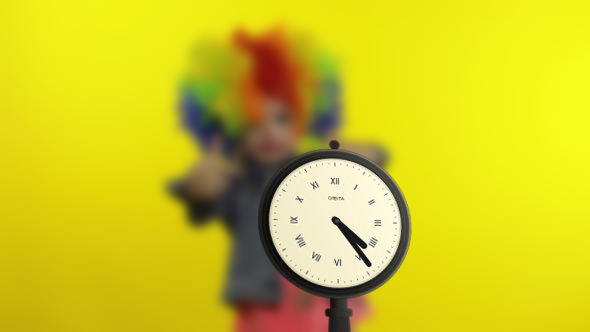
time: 4:24
